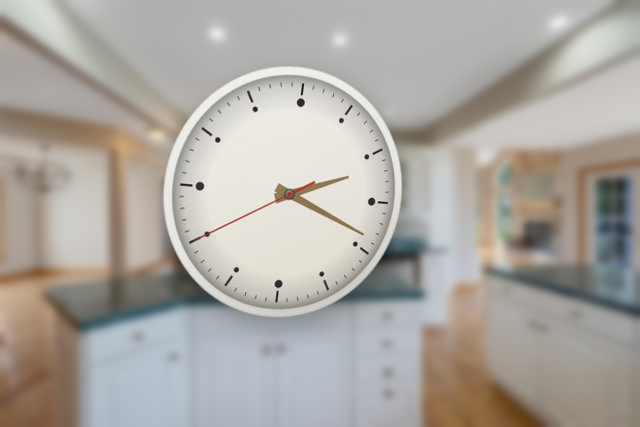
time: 2:18:40
